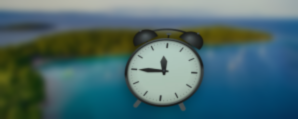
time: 11:45
